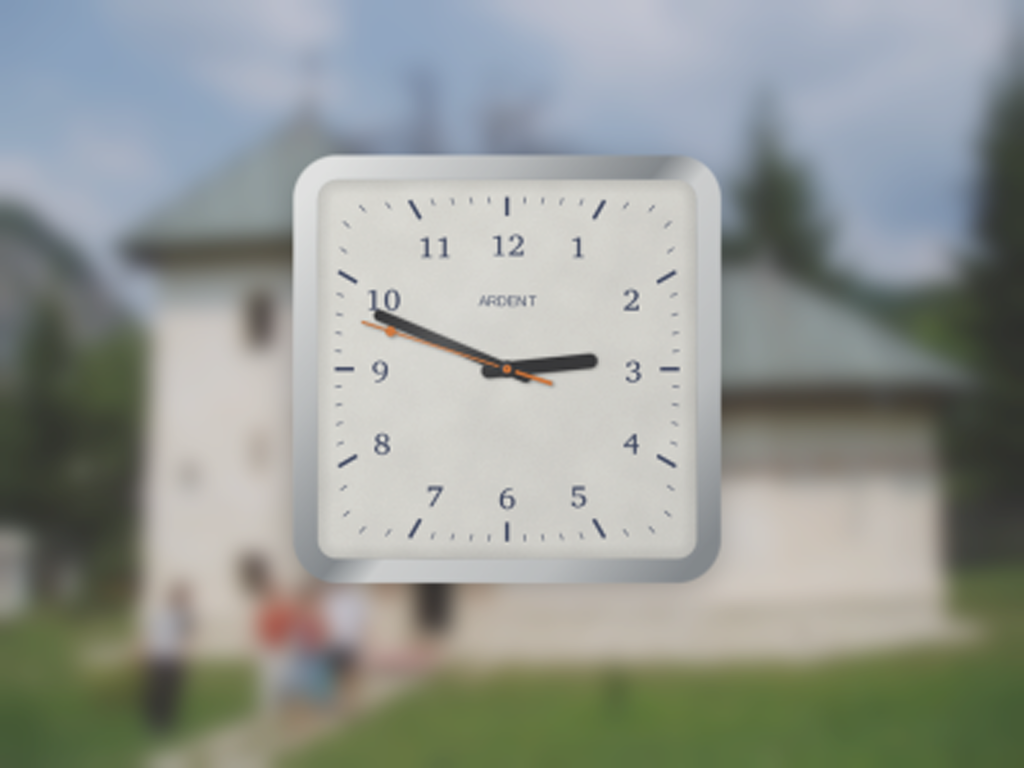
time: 2:48:48
